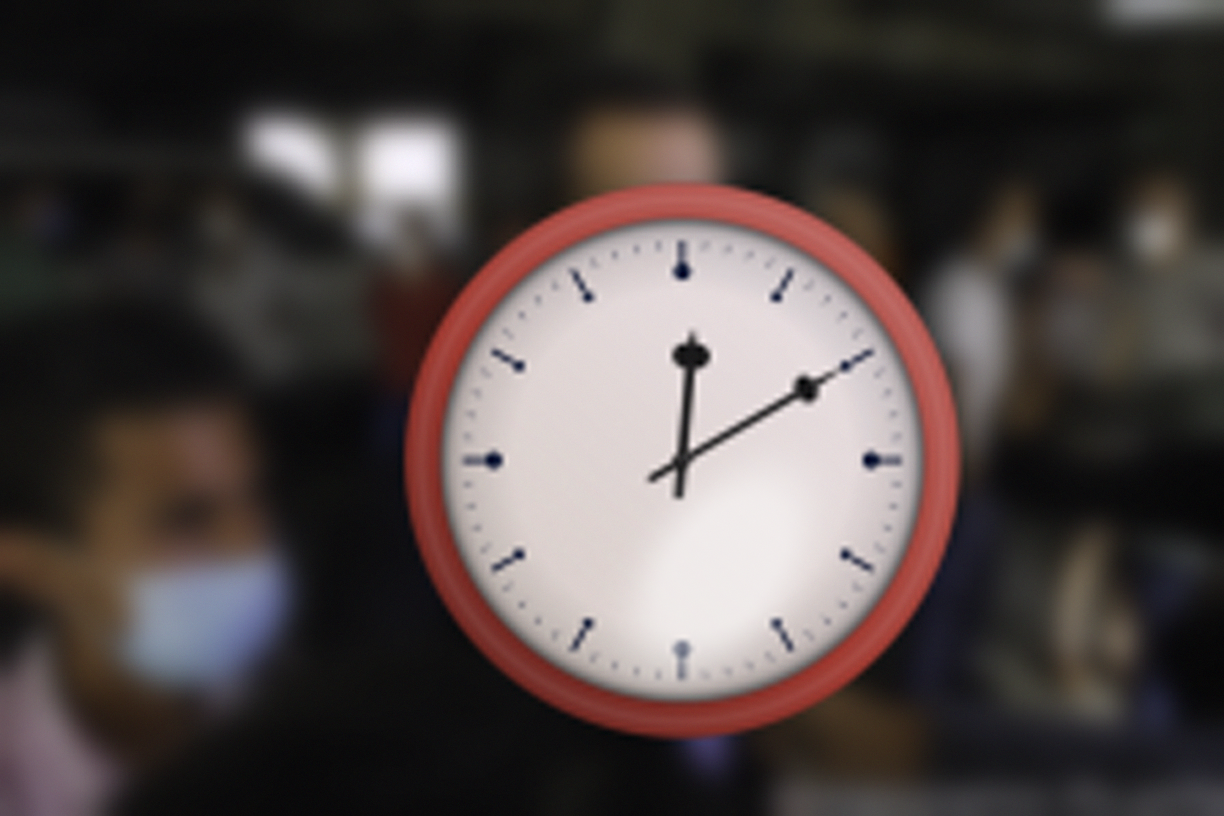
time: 12:10
